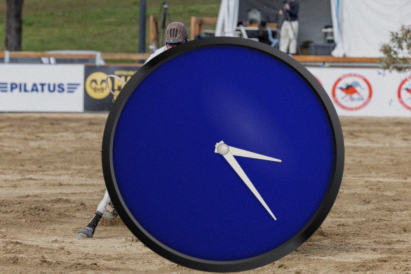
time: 3:24
